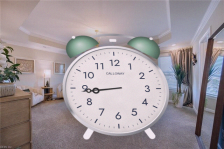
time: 8:44
